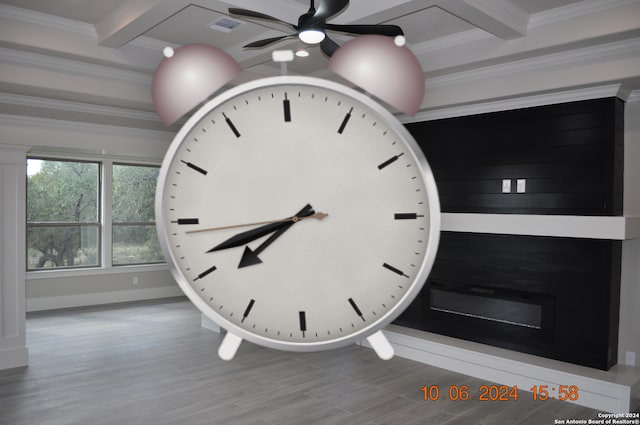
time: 7:41:44
